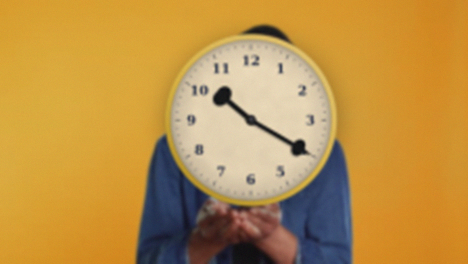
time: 10:20
